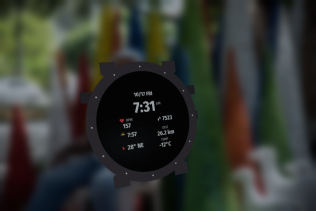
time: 7:31
